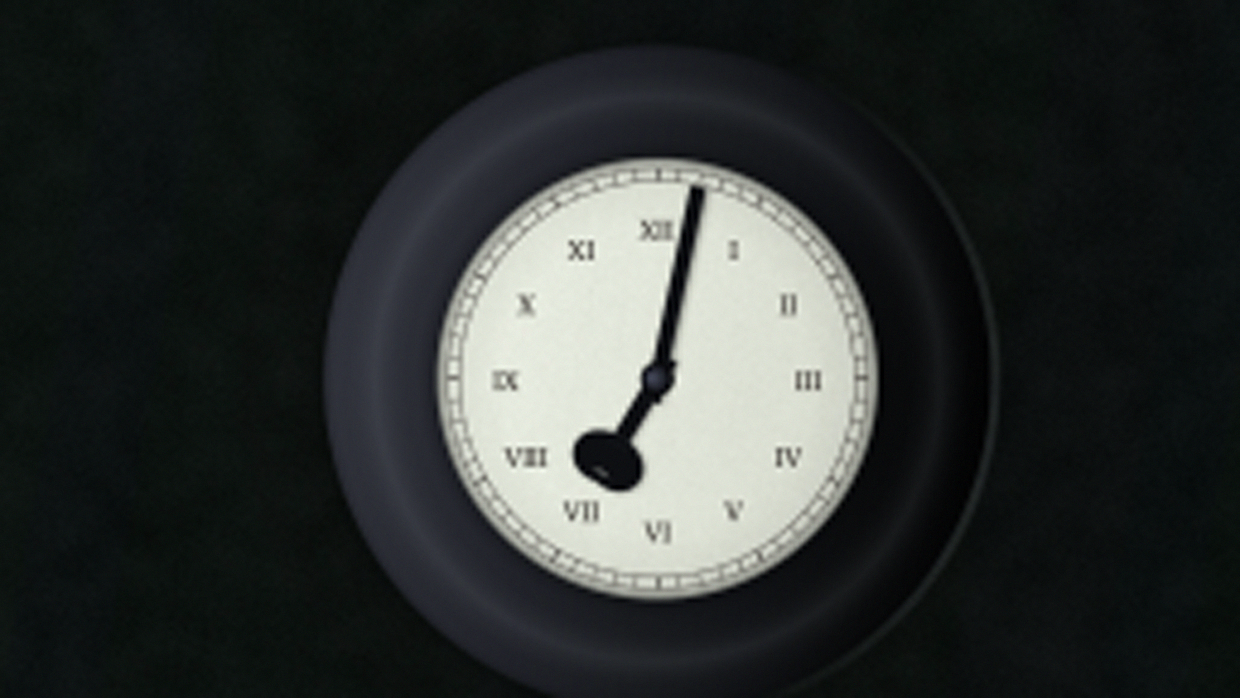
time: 7:02
